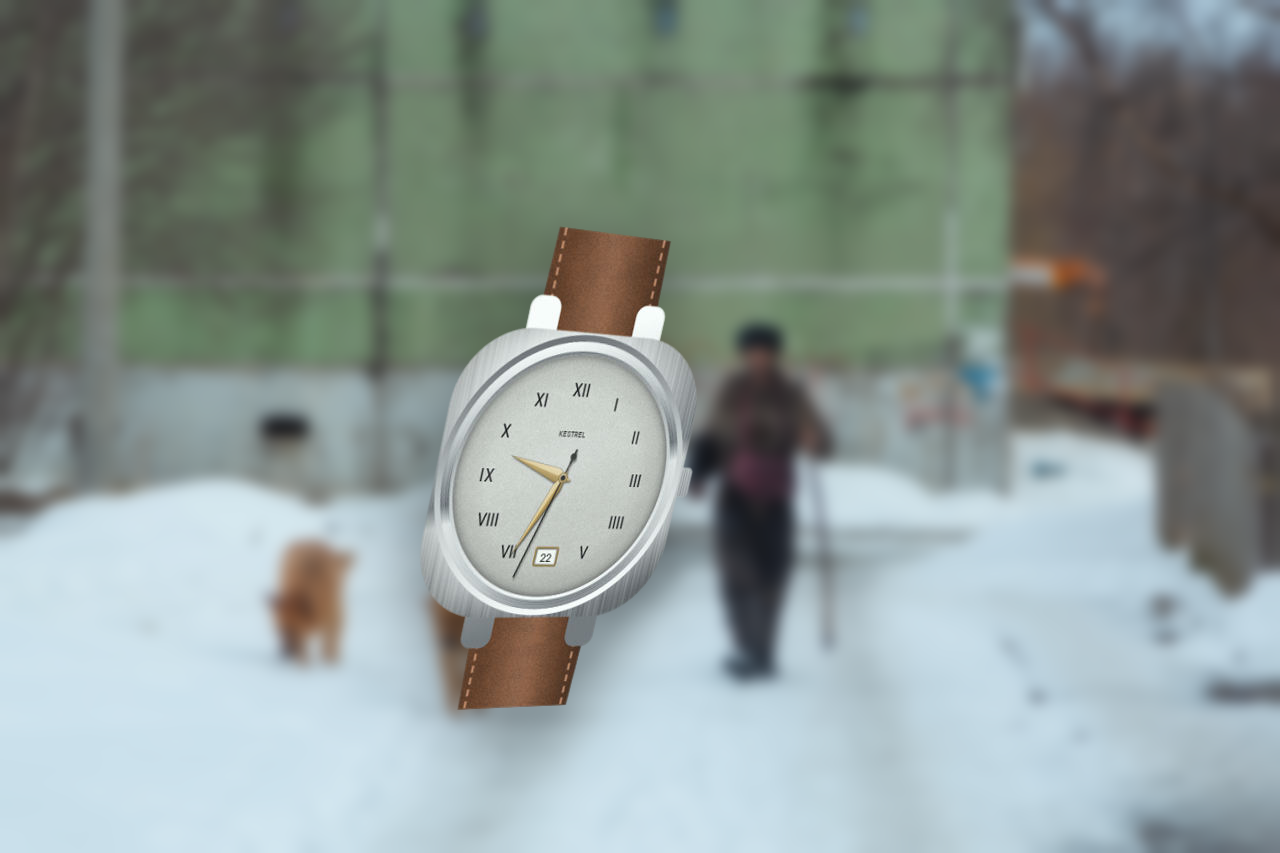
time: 9:34:33
